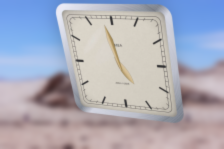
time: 4:58
